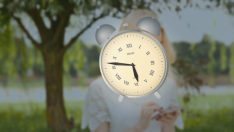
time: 5:47
